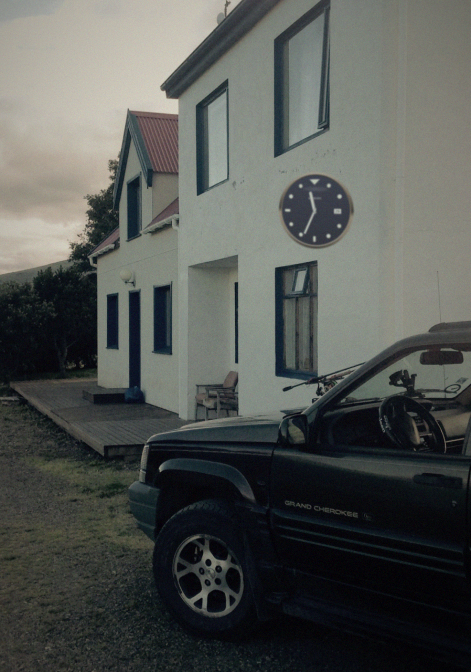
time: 11:34
